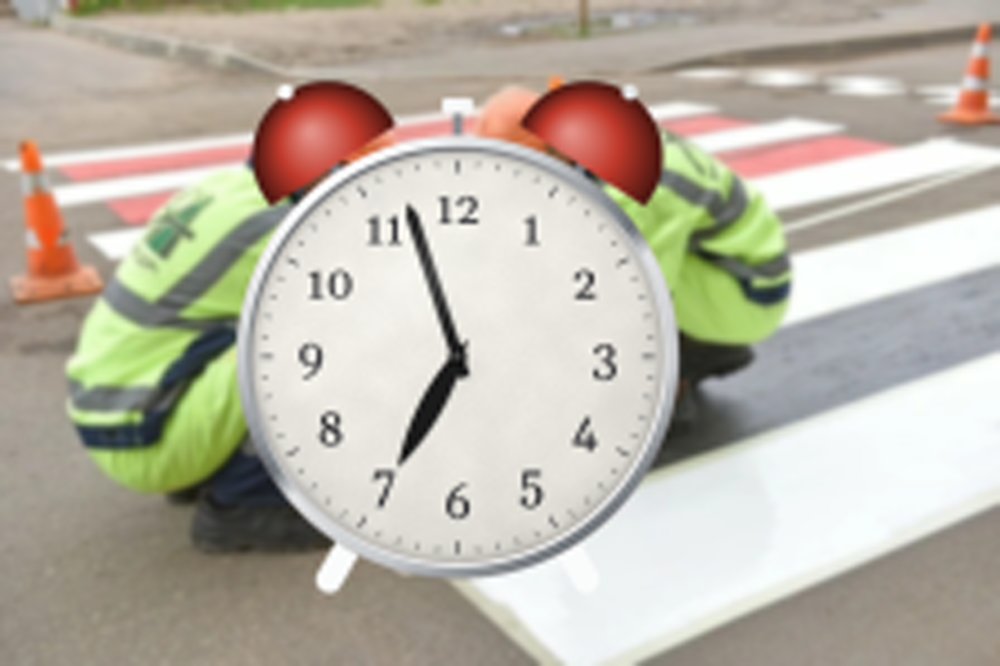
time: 6:57
